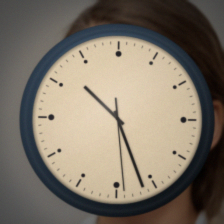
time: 10:26:29
